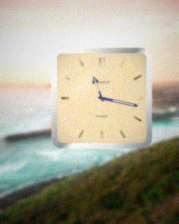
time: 11:17
